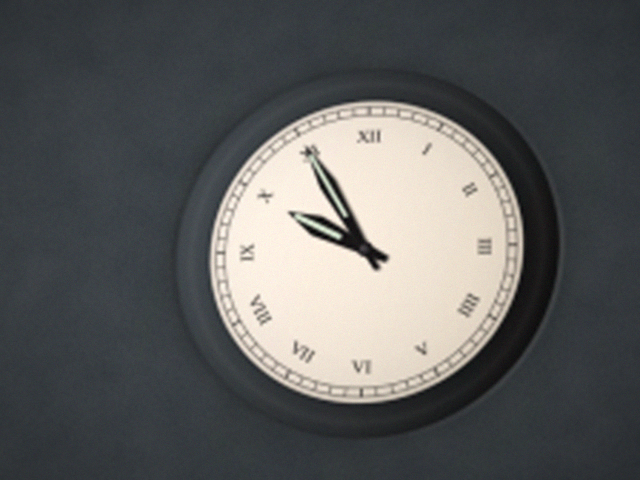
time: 9:55
